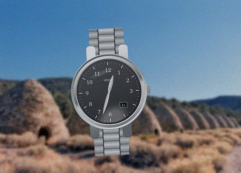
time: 12:33
